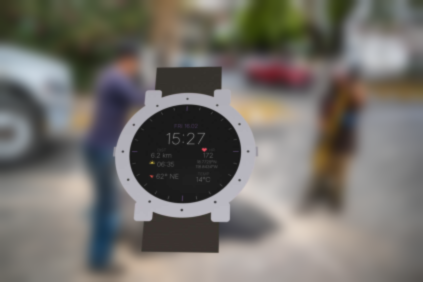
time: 15:27
